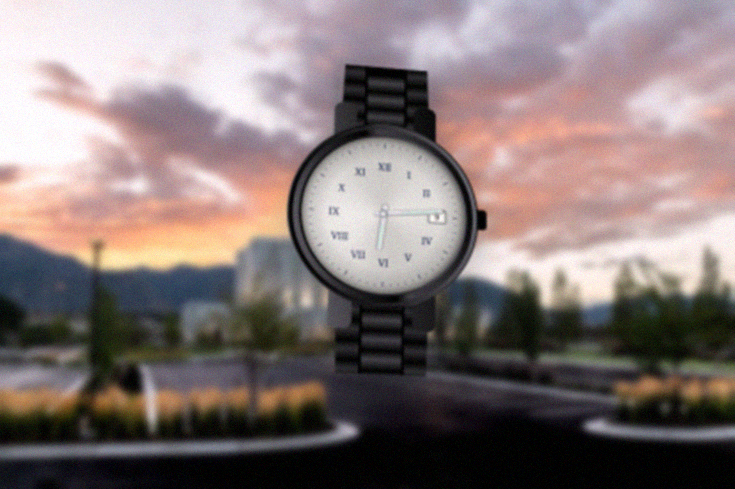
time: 6:14
